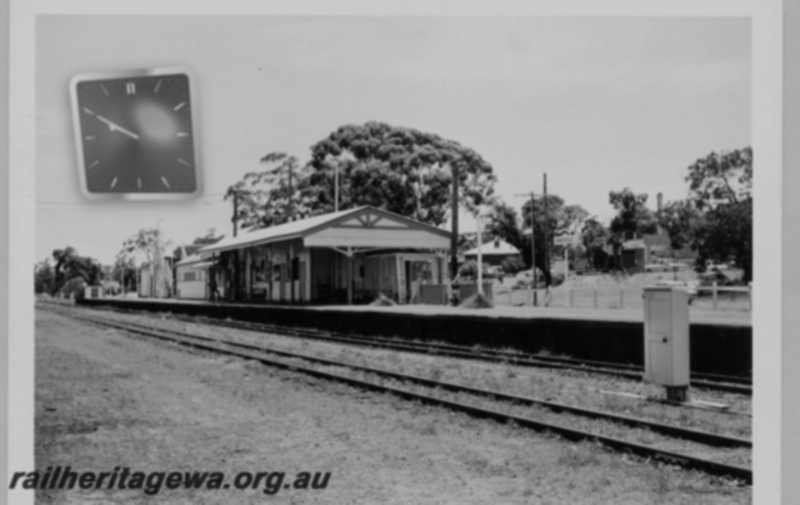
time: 9:50
